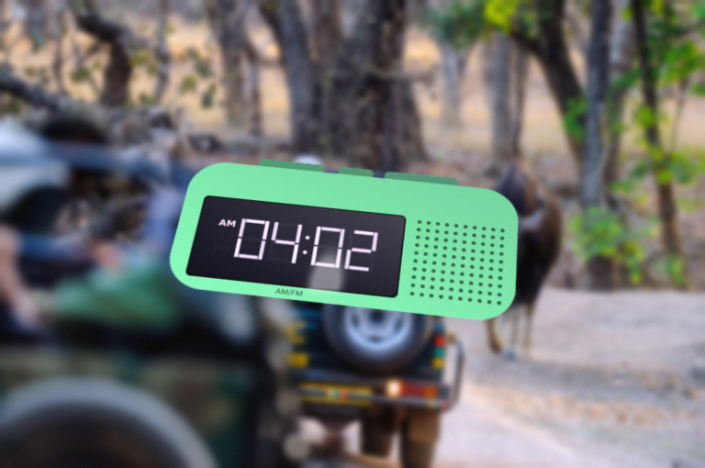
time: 4:02
